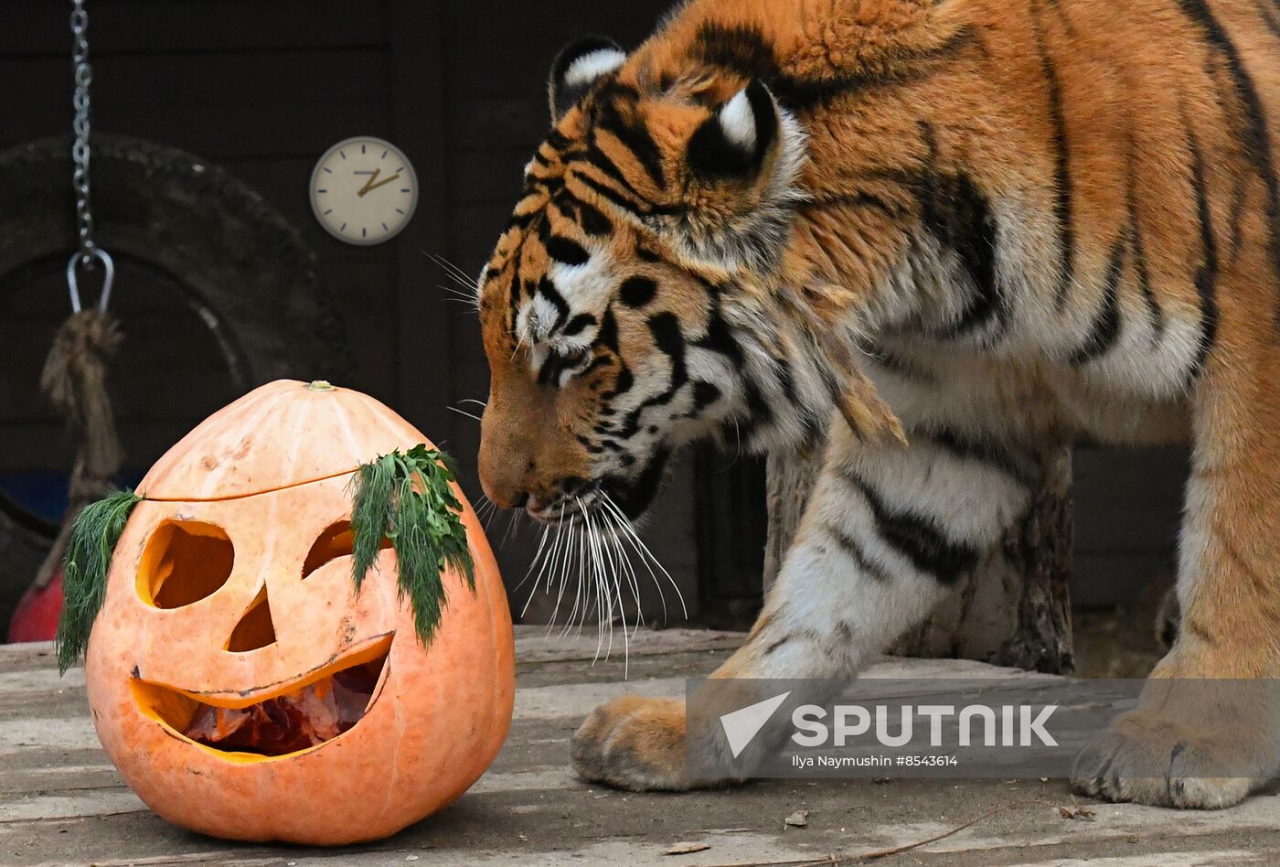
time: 1:11
